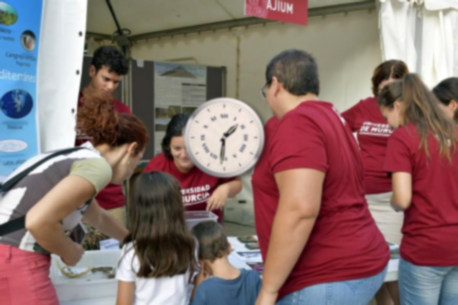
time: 1:31
